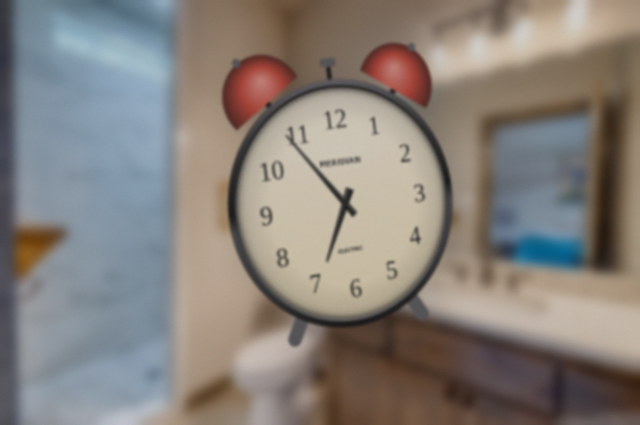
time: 6:54
